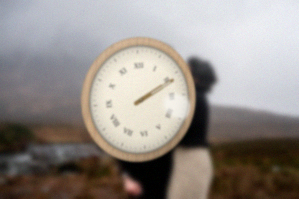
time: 2:11
